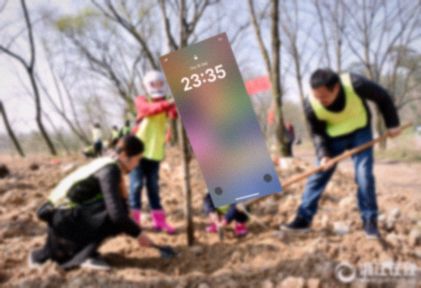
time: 23:35
